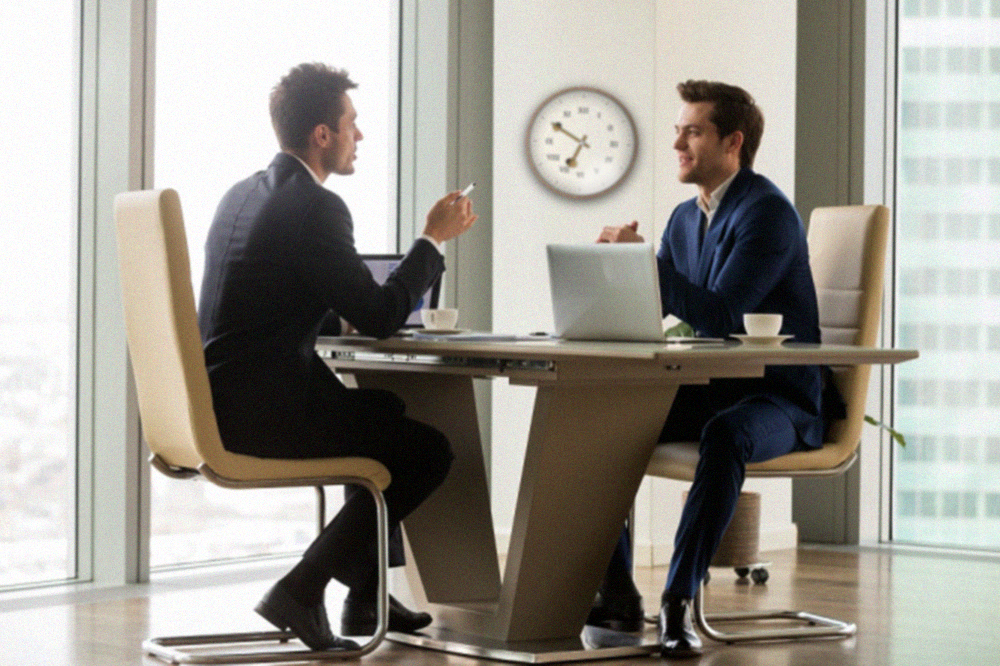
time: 6:50
